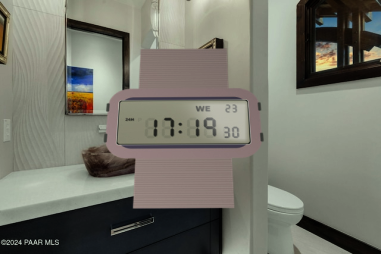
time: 17:19:30
